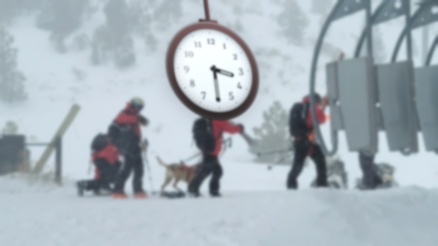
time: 3:30
